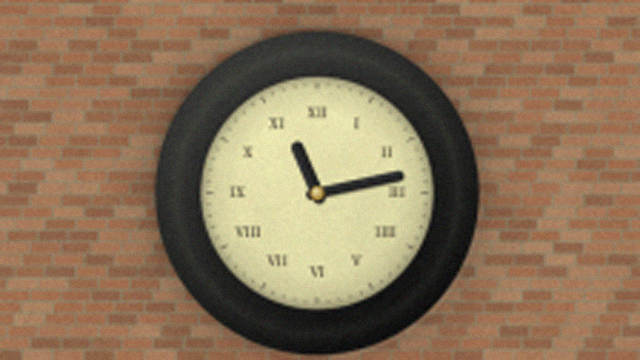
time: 11:13
